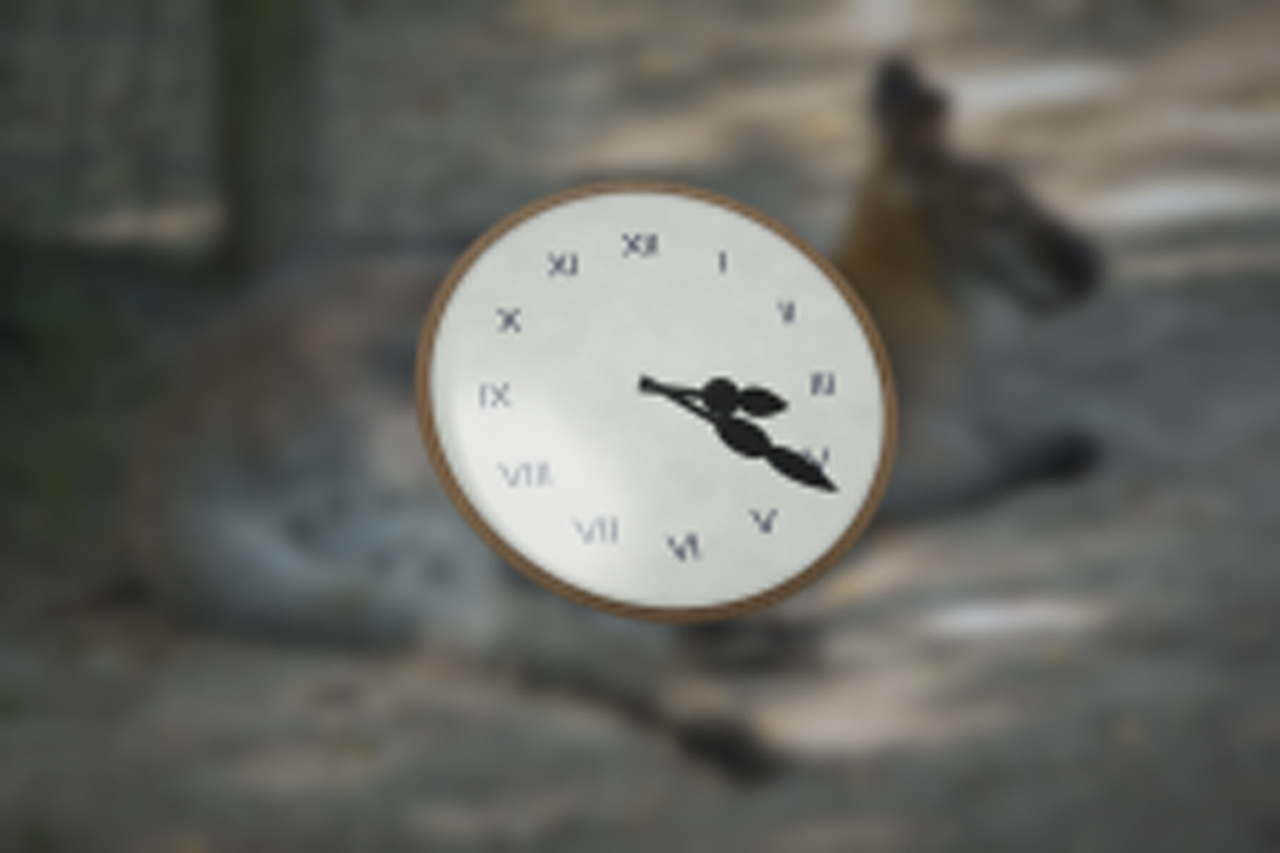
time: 3:21
